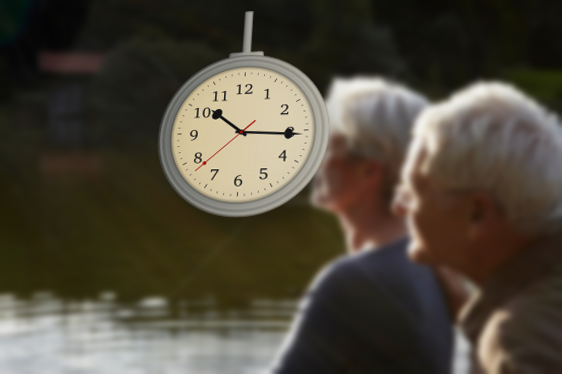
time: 10:15:38
